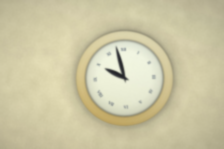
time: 9:58
